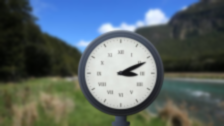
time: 3:11
